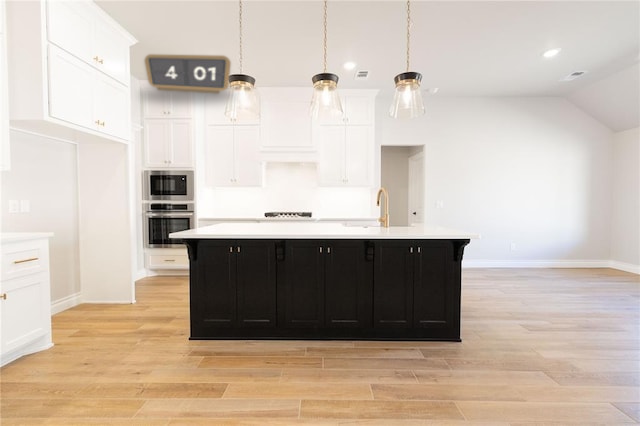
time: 4:01
